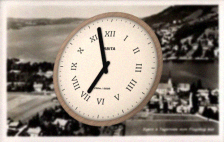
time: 6:57
